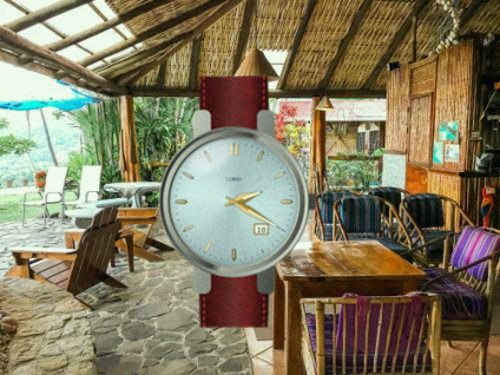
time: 2:20
